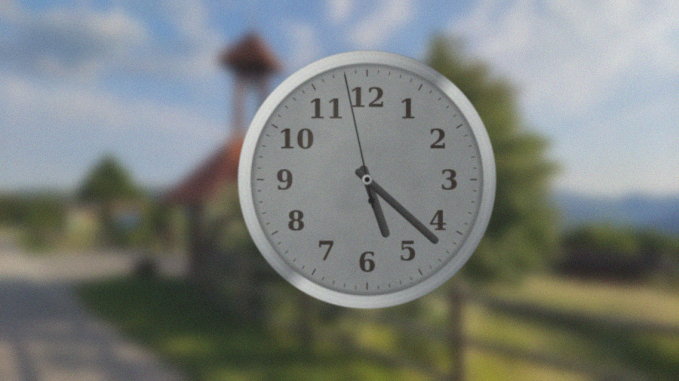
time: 5:21:58
